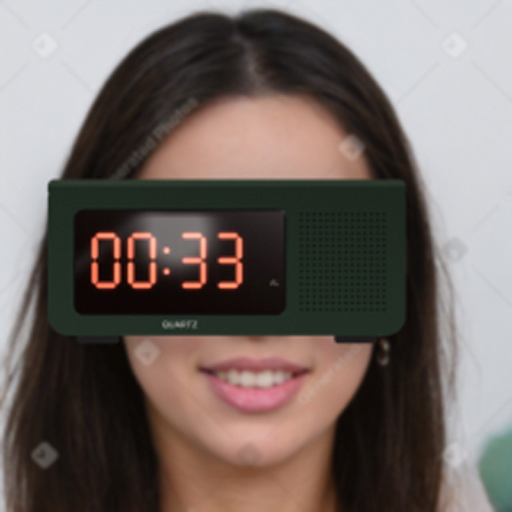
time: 0:33
